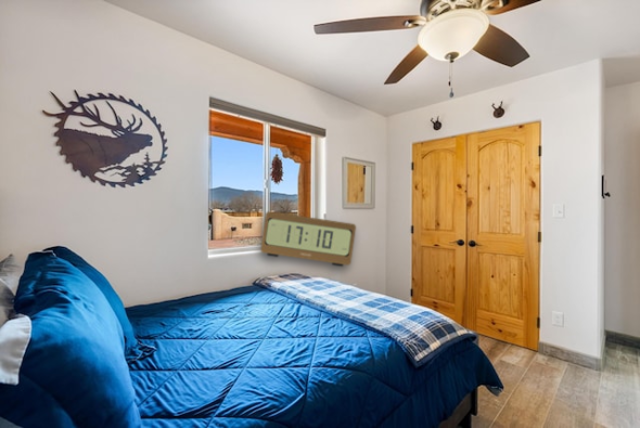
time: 17:10
